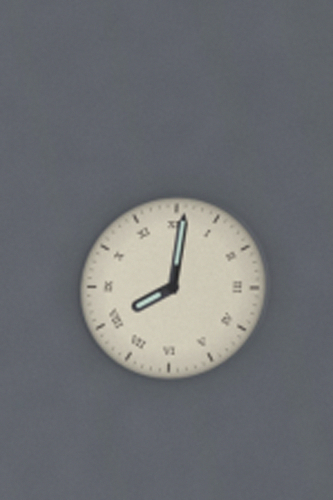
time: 8:01
